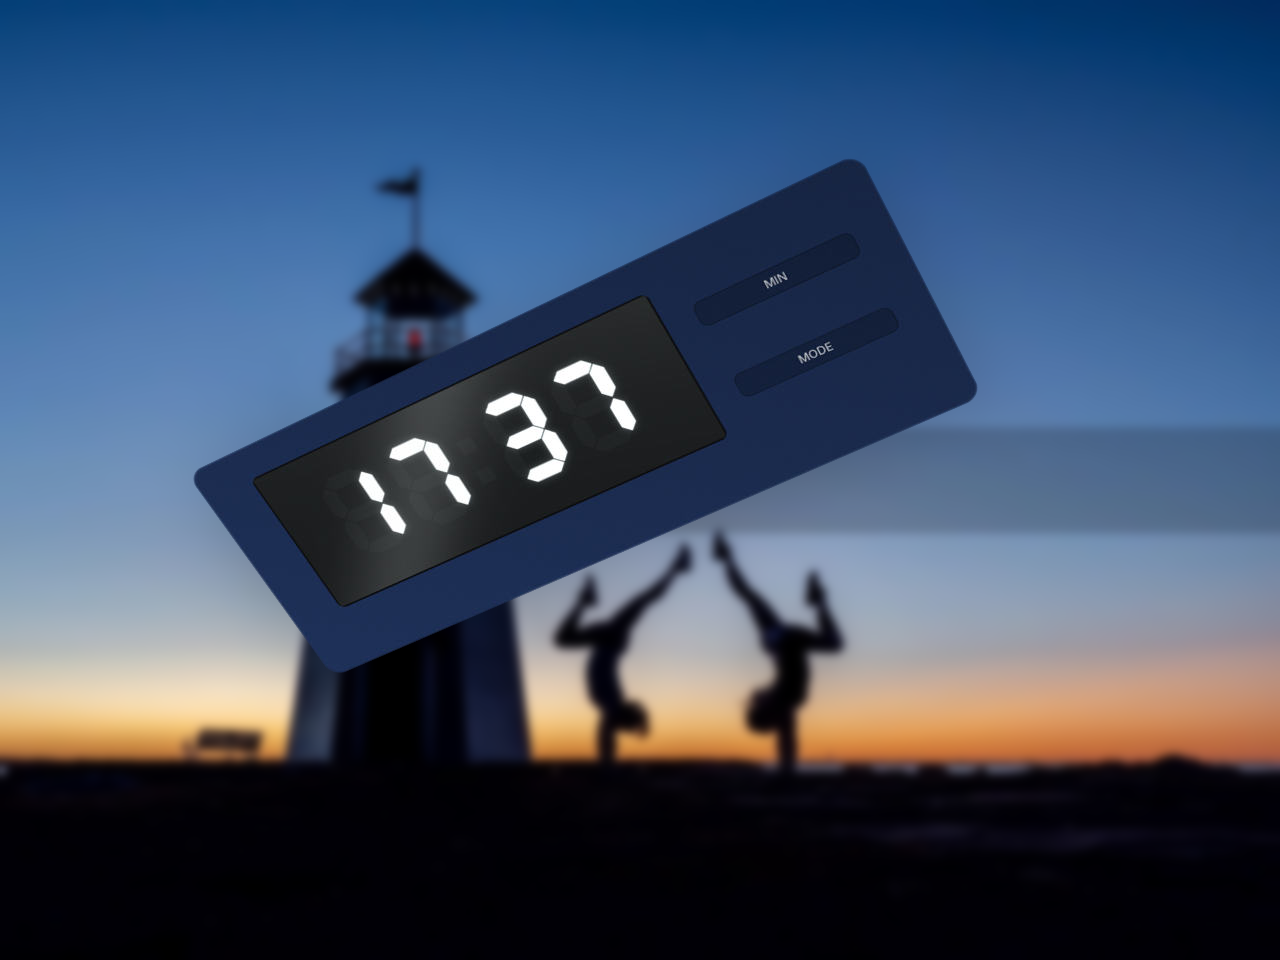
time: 17:37
